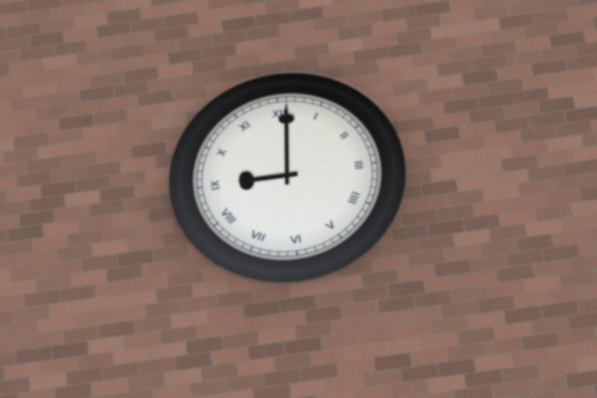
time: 9:01
